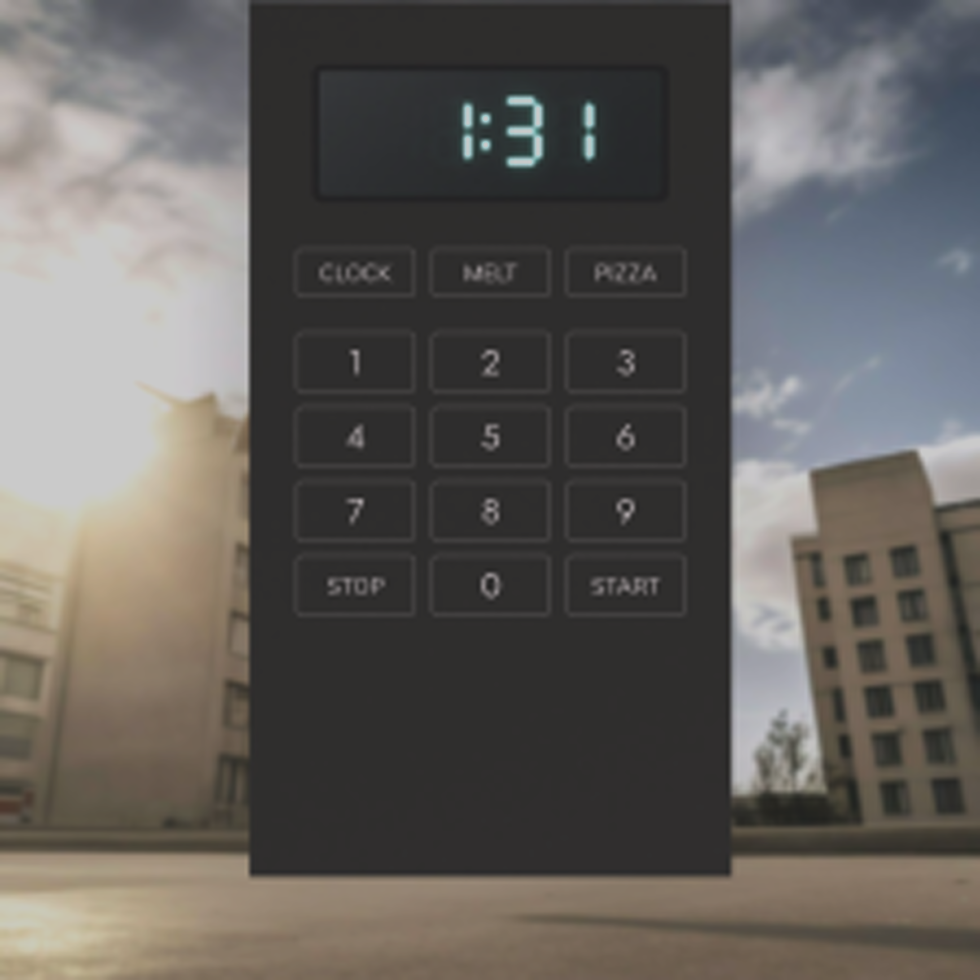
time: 1:31
